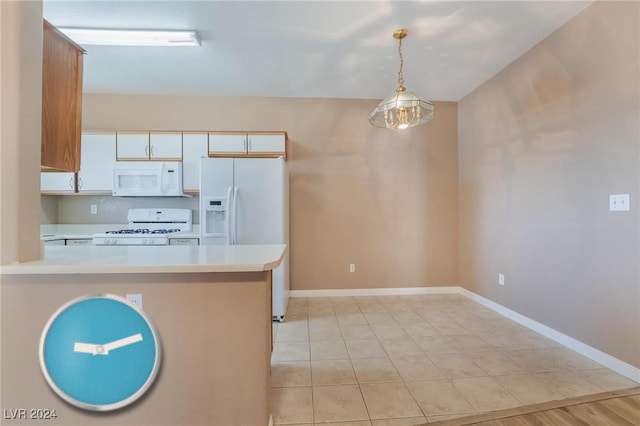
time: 9:12
